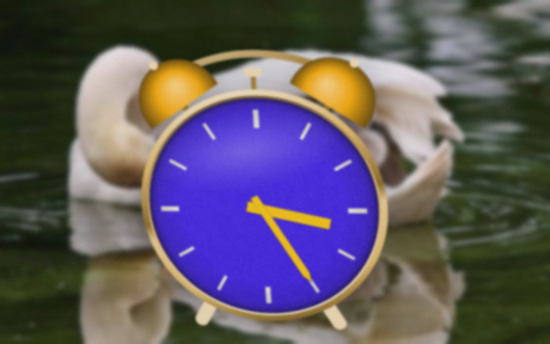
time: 3:25
